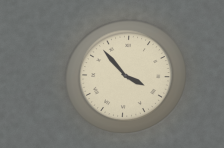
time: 3:53
